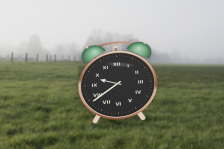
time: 9:39
